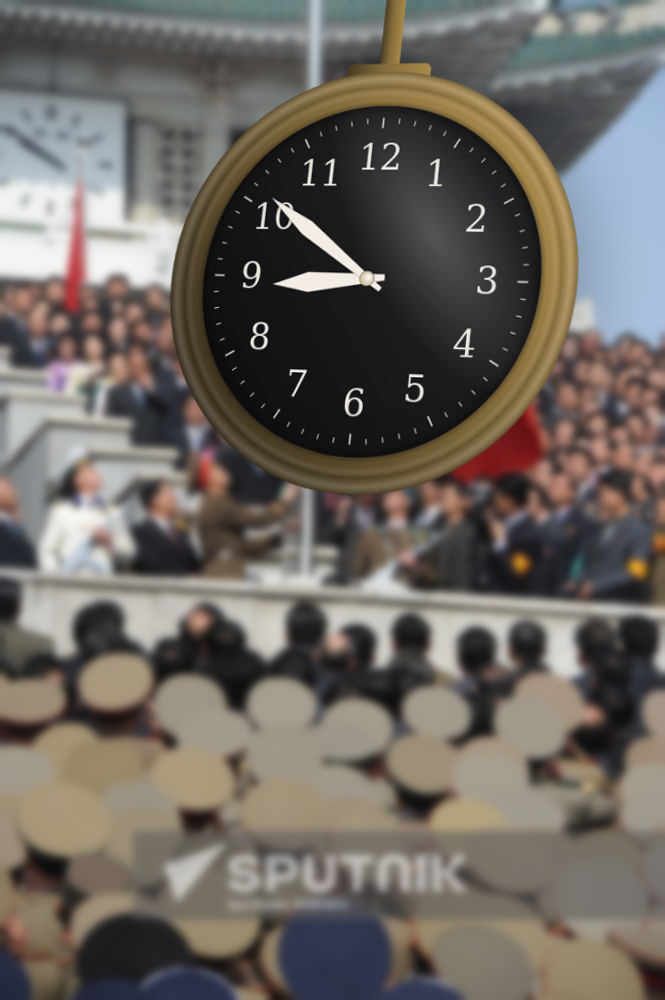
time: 8:51
